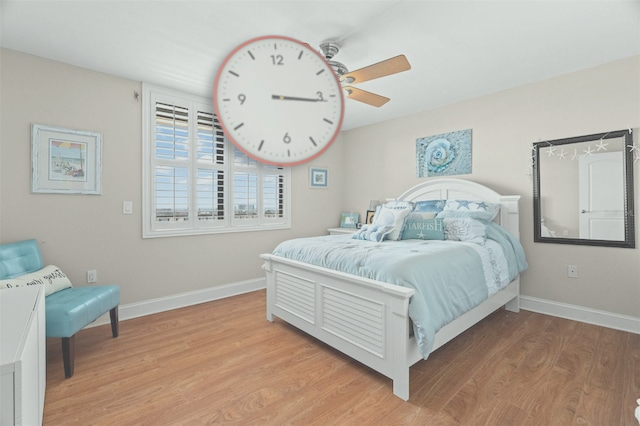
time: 3:16
